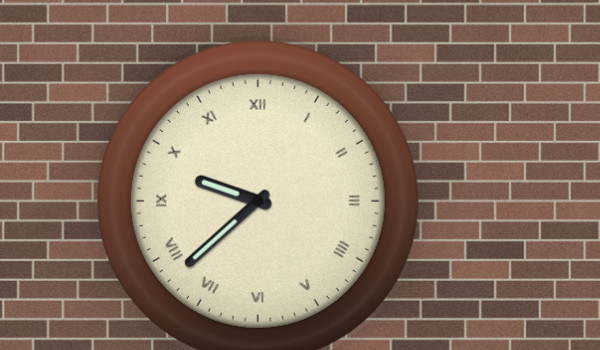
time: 9:38
